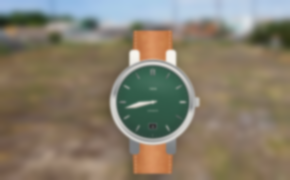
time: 8:43
